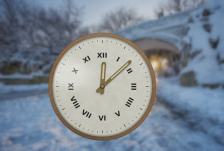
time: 12:08
